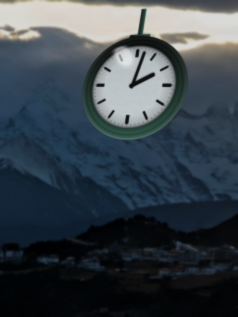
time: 2:02
